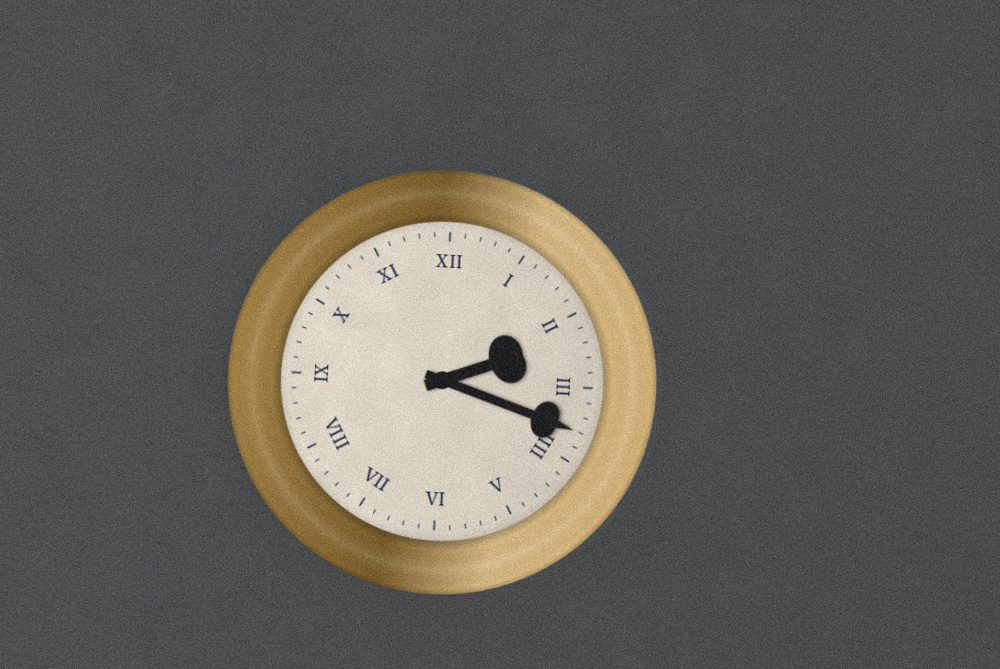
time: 2:18
